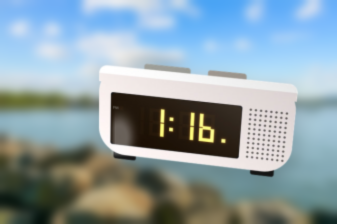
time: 1:16
